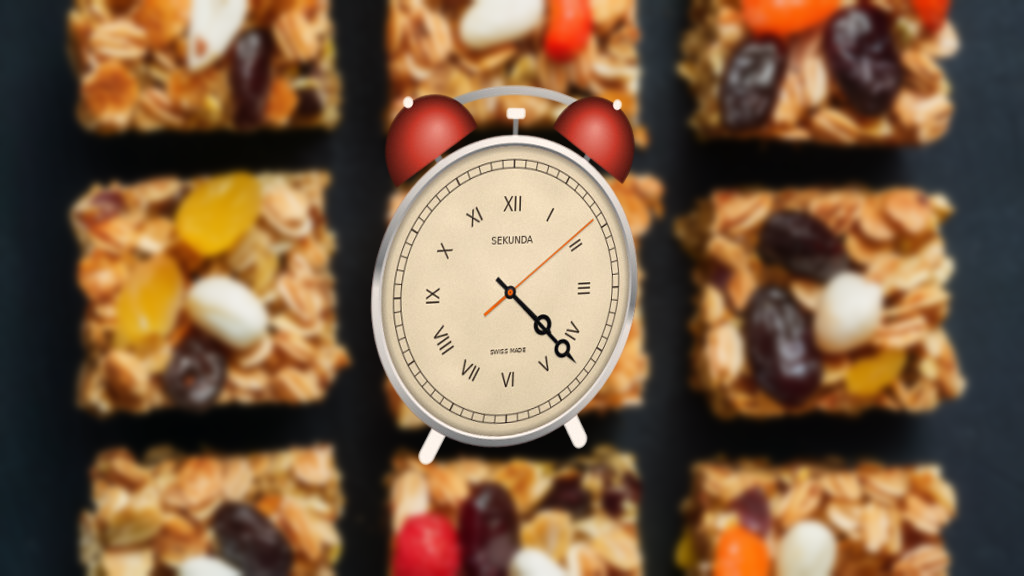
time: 4:22:09
